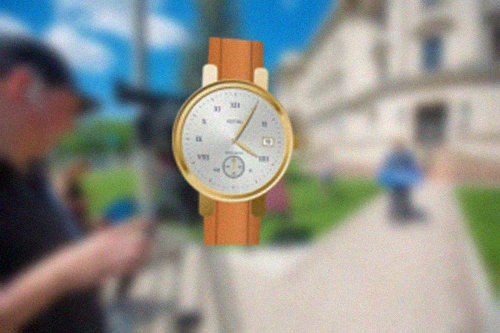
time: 4:05
